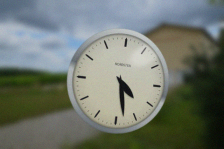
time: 4:28
